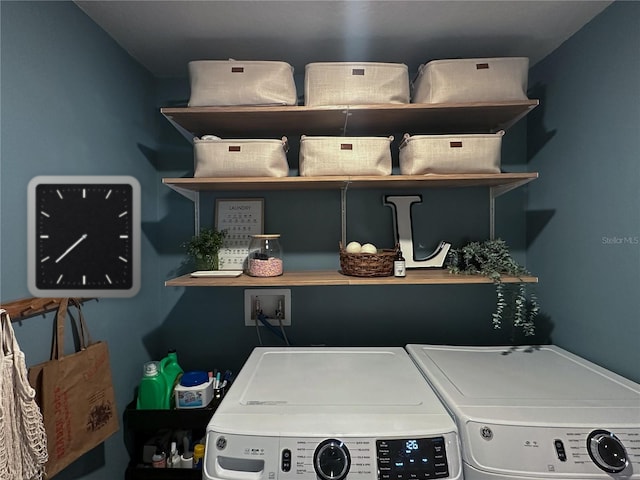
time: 7:38
